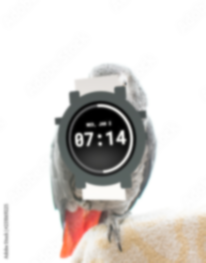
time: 7:14
